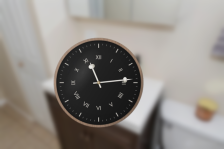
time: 11:14
